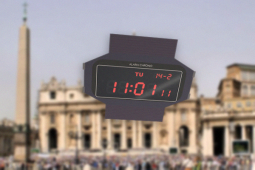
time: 11:01:11
